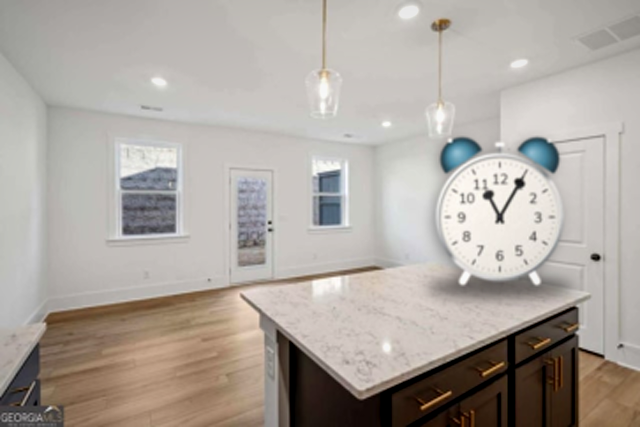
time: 11:05
